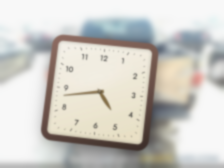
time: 4:43
